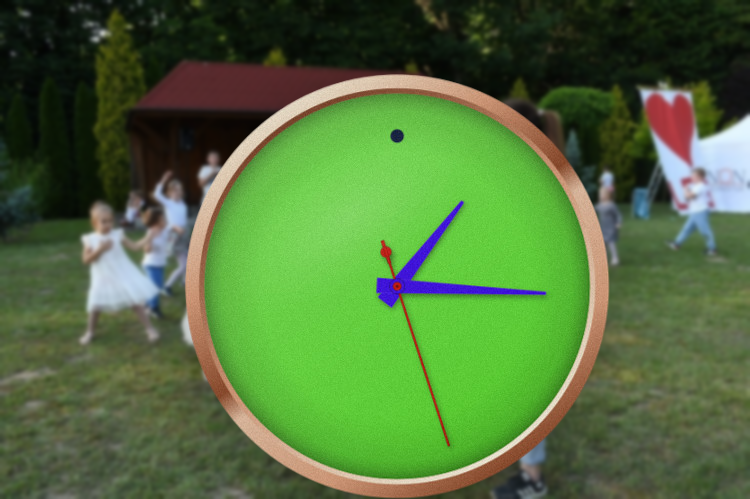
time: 1:15:27
